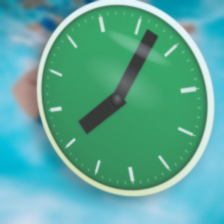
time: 8:07
